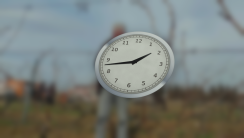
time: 1:43
